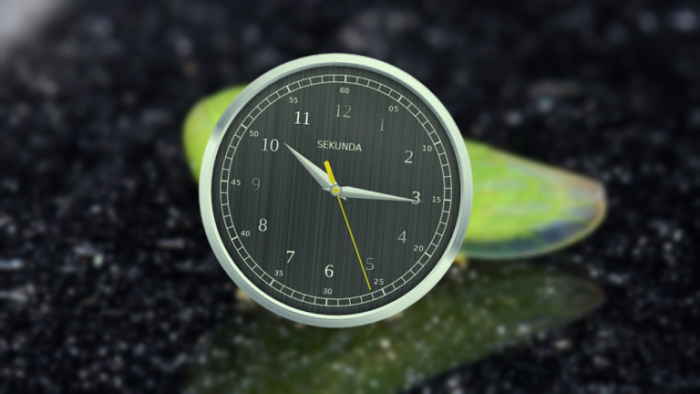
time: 10:15:26
